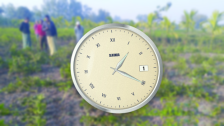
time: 1:20
